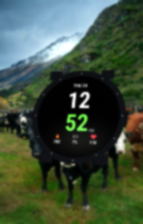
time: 12:52
